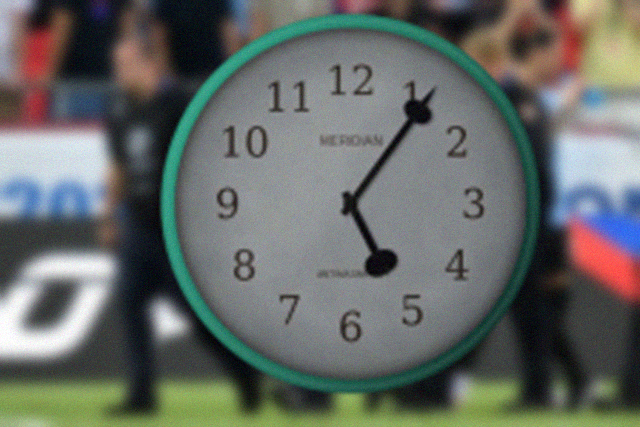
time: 5:06
